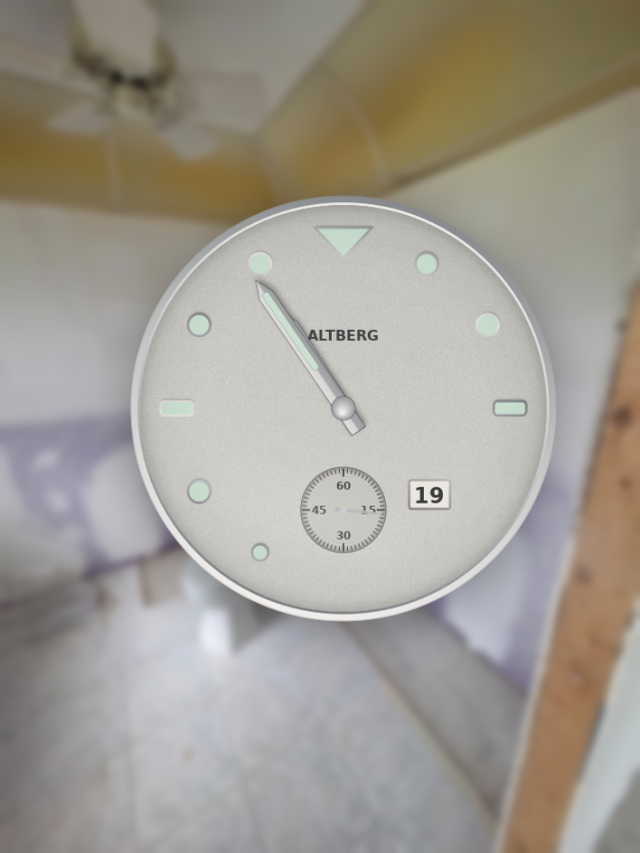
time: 10:54:16
